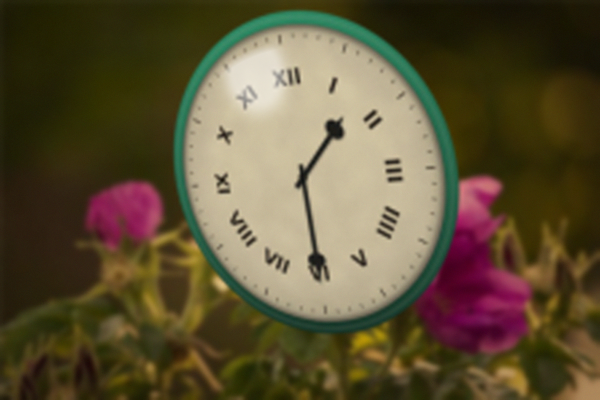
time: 1:30
